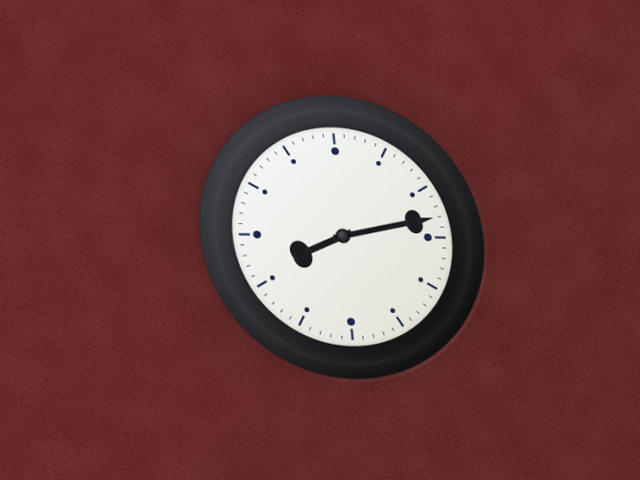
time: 8:13
